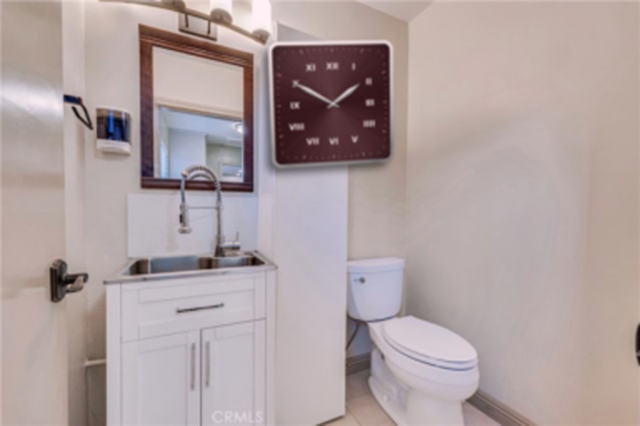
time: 1:50
